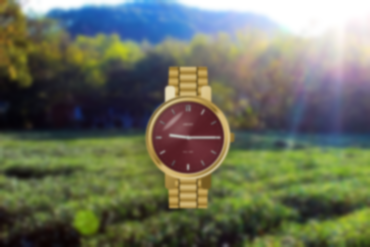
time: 9:15
